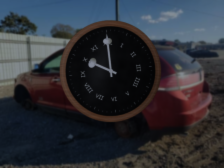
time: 10:00
